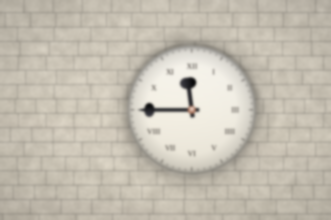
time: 11:45
